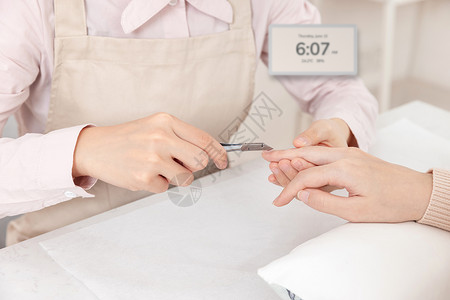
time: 6:07
